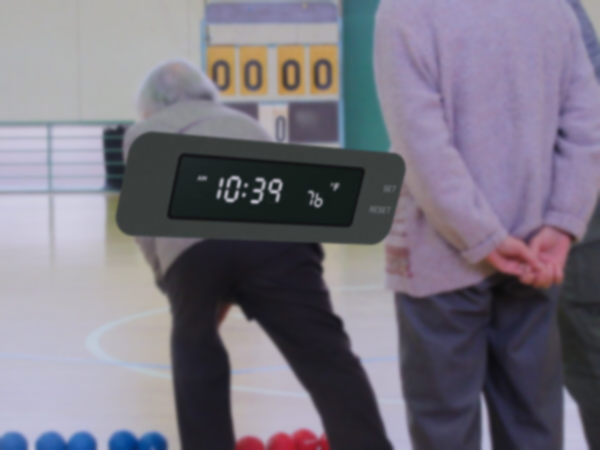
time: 10:39
